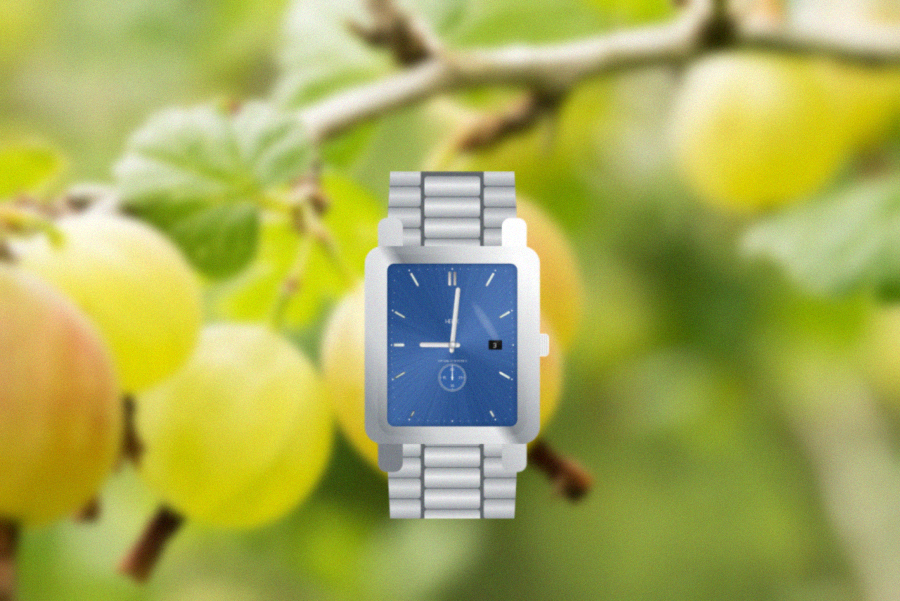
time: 9:01
